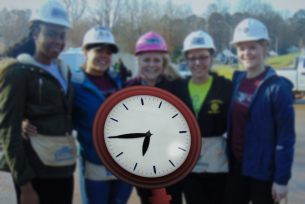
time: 6:45
